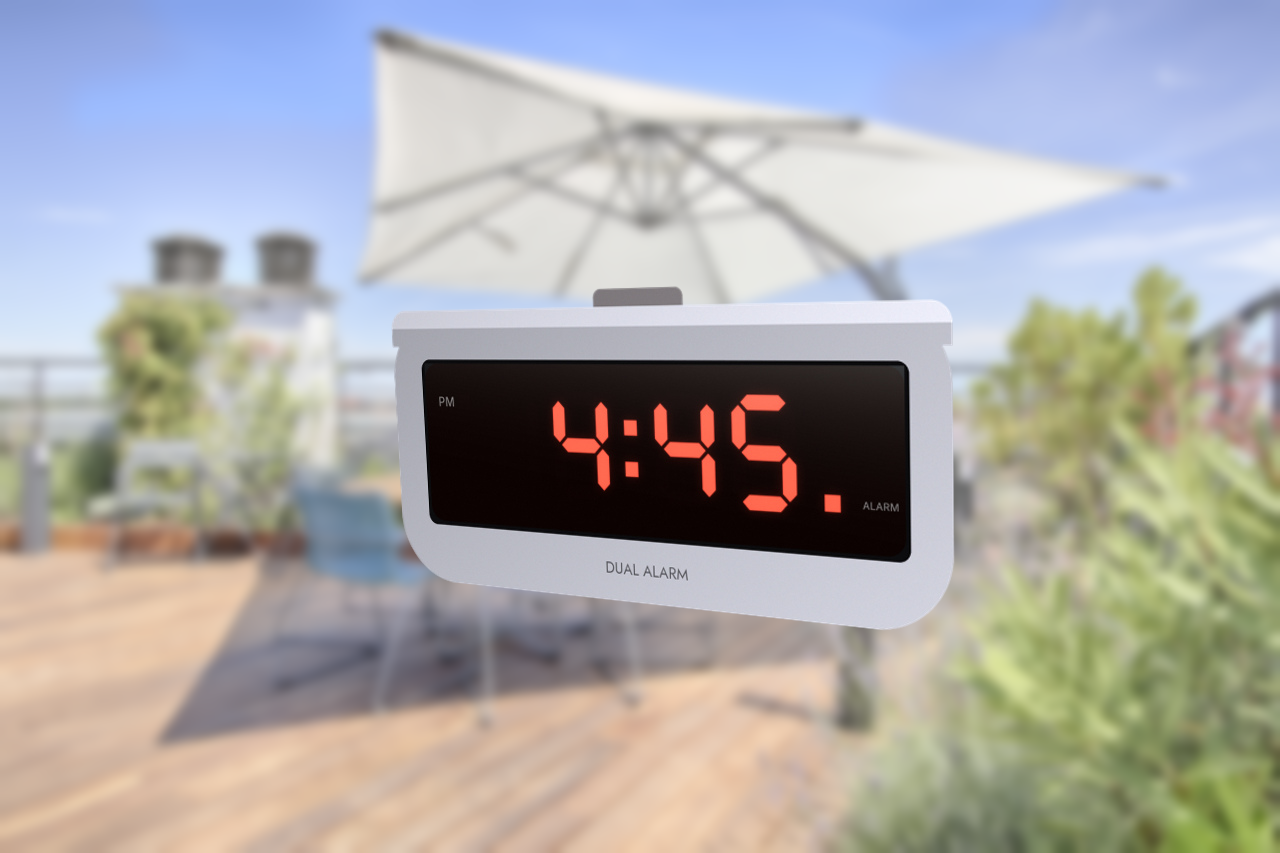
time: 4:45
